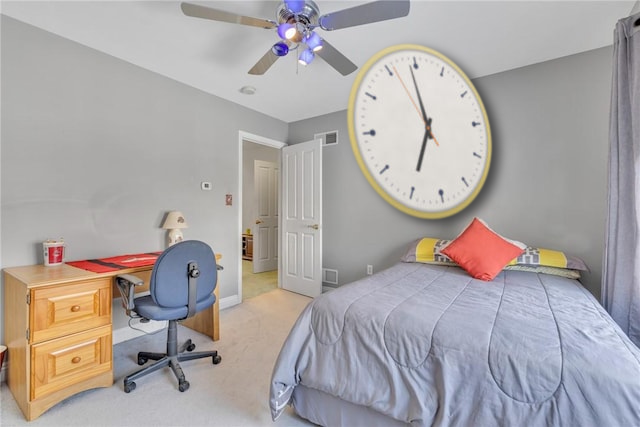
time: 6:58:56
